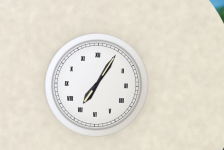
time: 7:05
